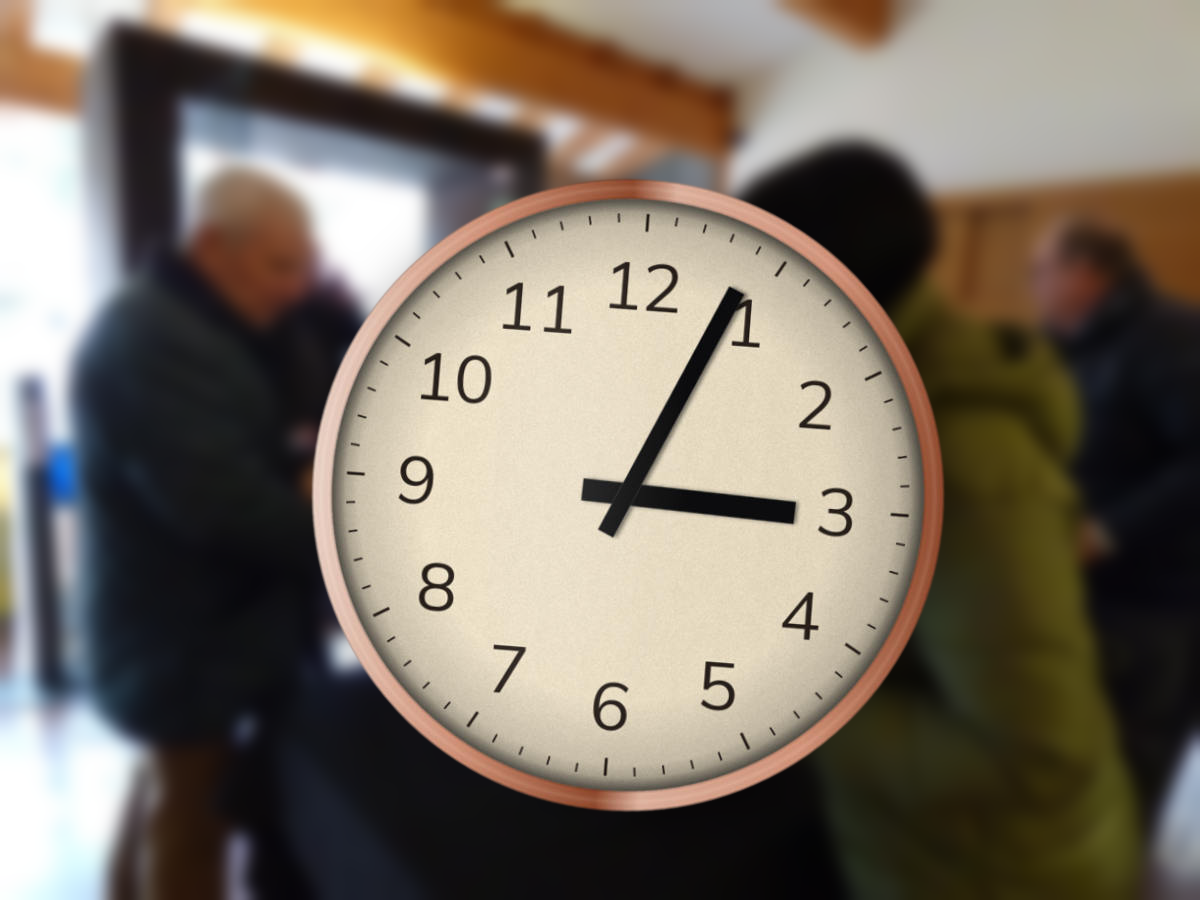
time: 3:04
